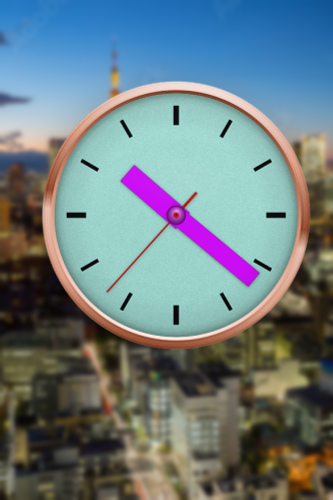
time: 10:21:37
